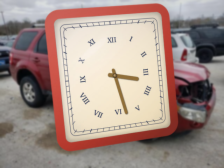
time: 3:28
